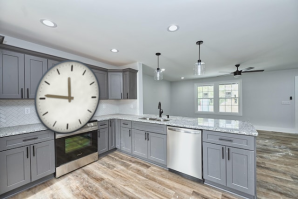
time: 11:46
